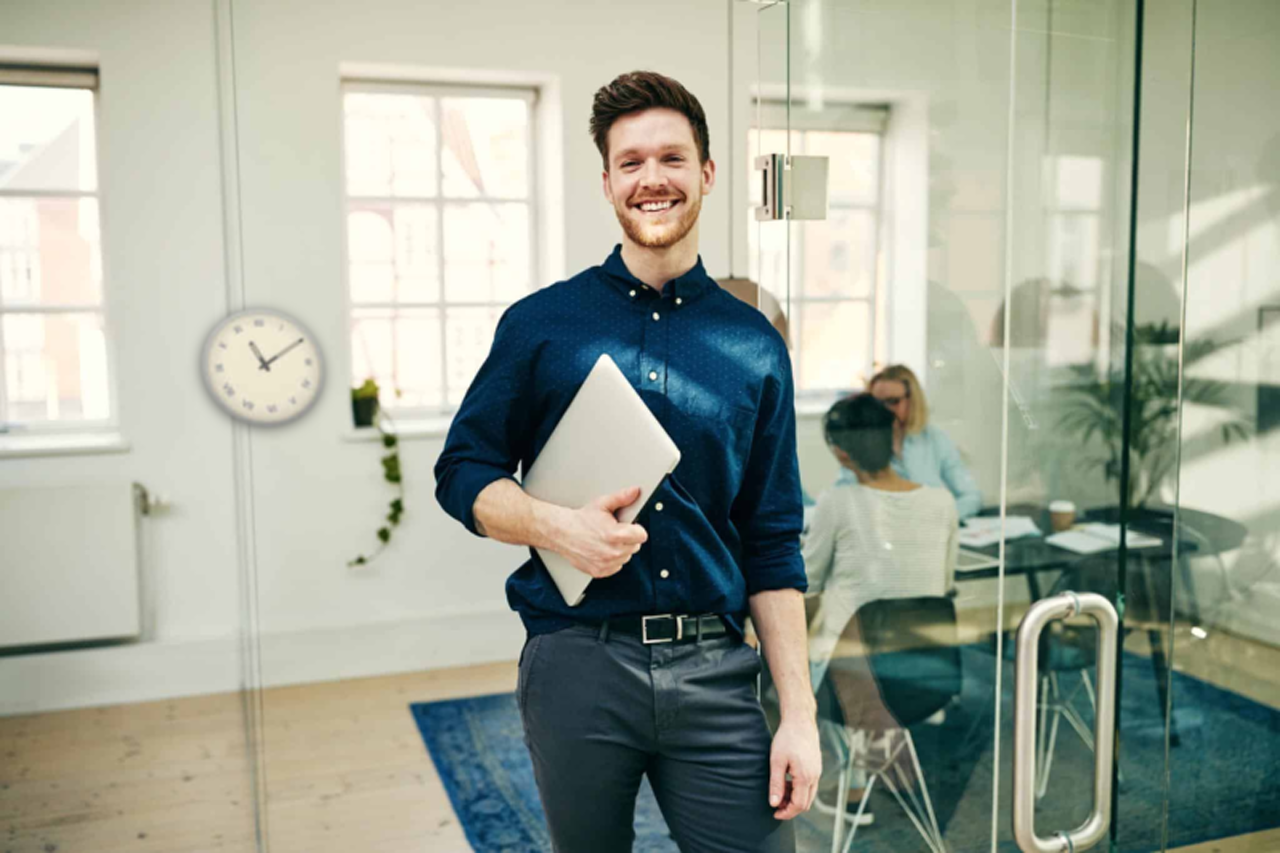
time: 11:10
